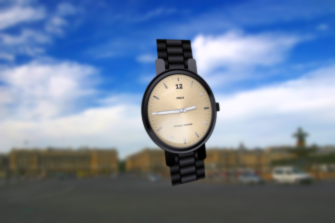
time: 2:45
